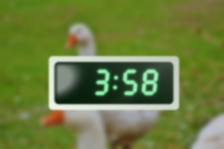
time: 3:58
